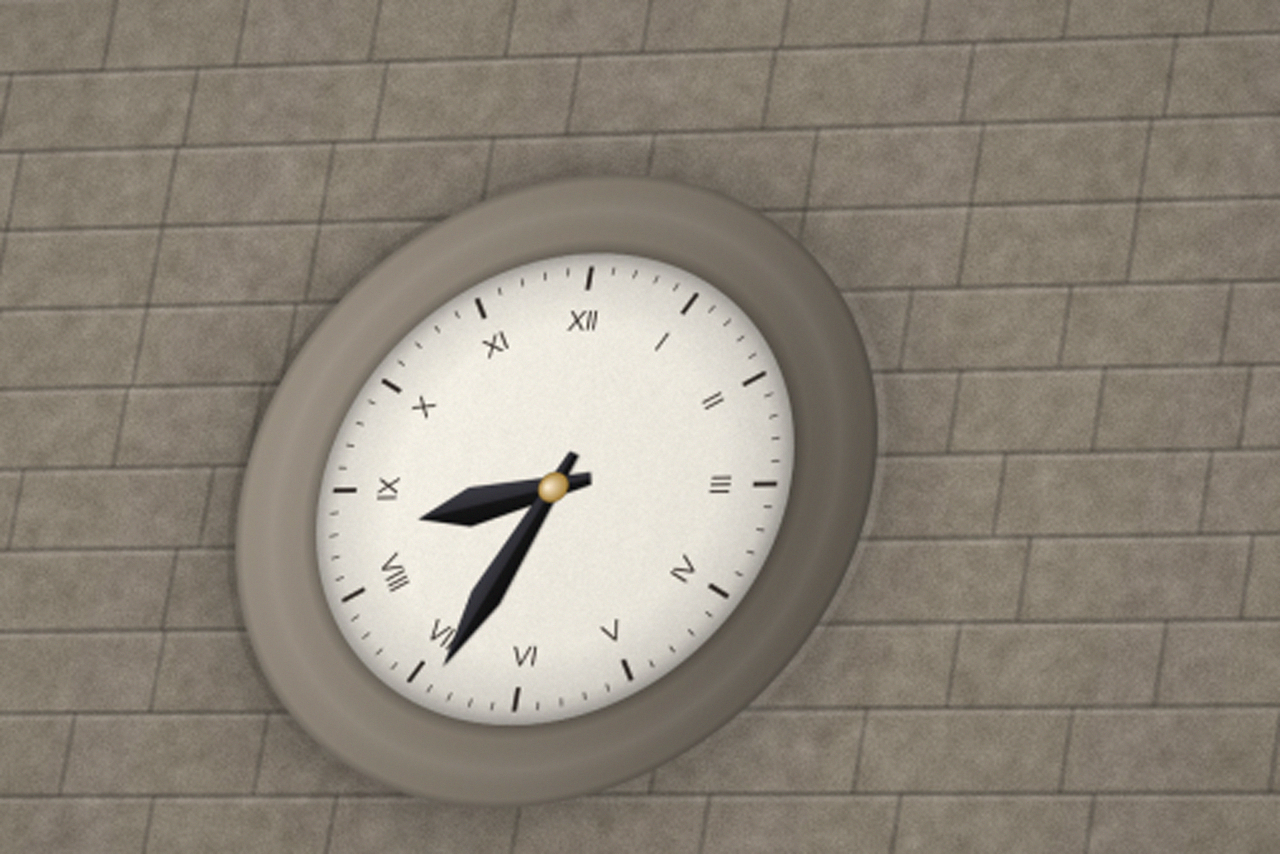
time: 8:34
